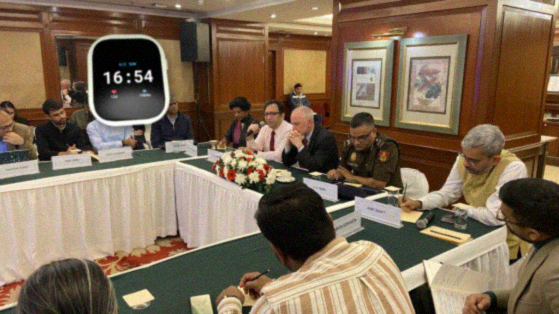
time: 16:54
